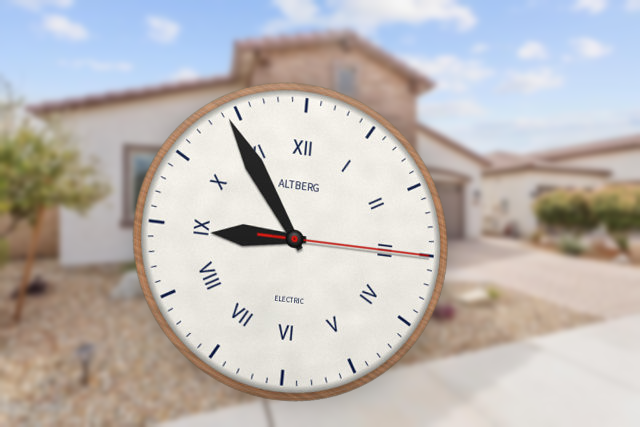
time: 8:54:15
